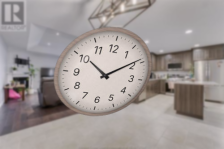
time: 10:09
